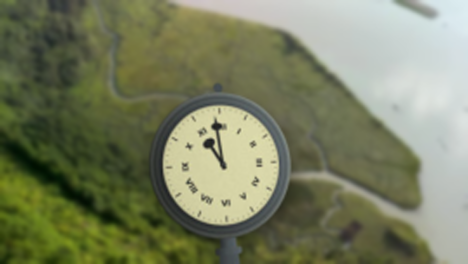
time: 10:59
